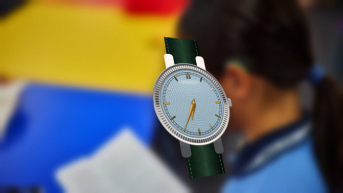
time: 6:35
